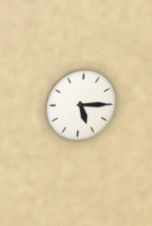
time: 5:15
